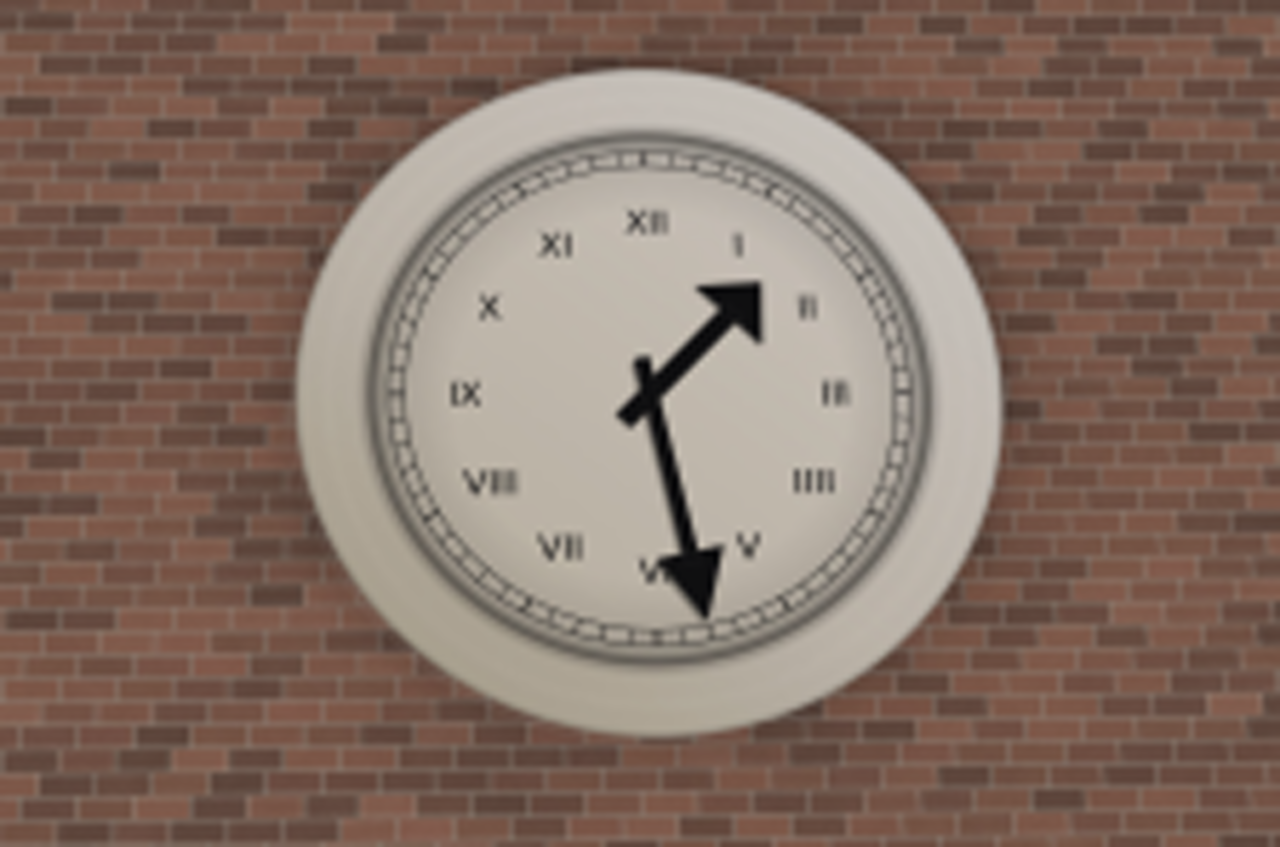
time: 1:28
